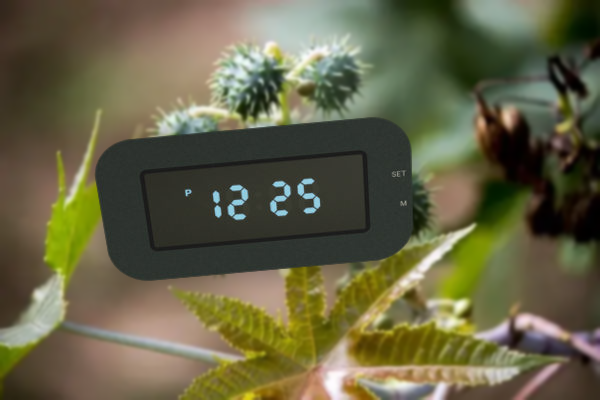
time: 12:25
